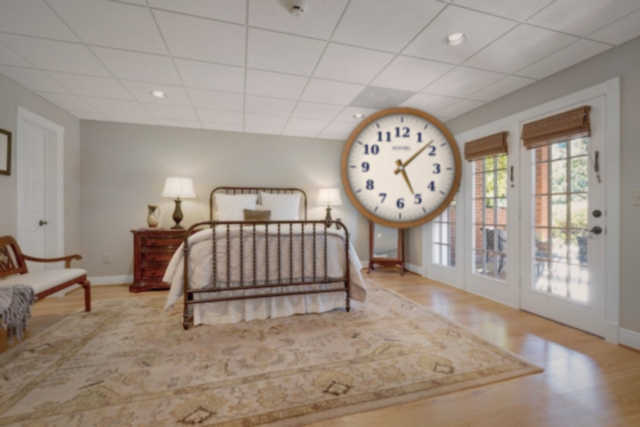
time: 5:08
